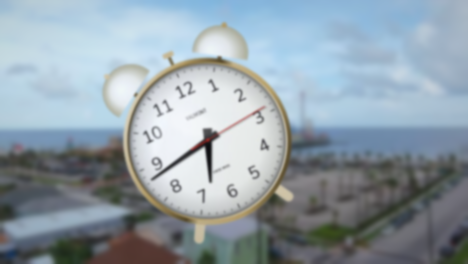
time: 6:43:14
